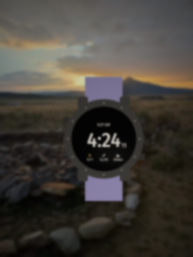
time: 4:24
